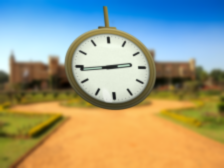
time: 2:44
